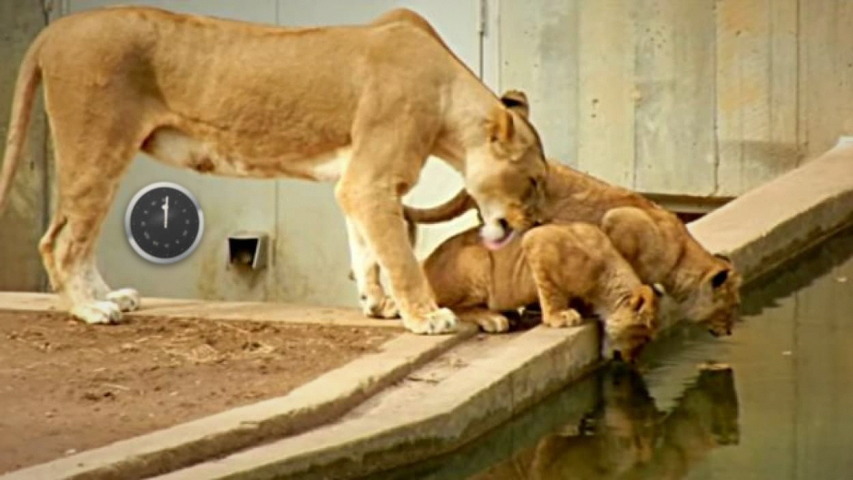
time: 12:01
